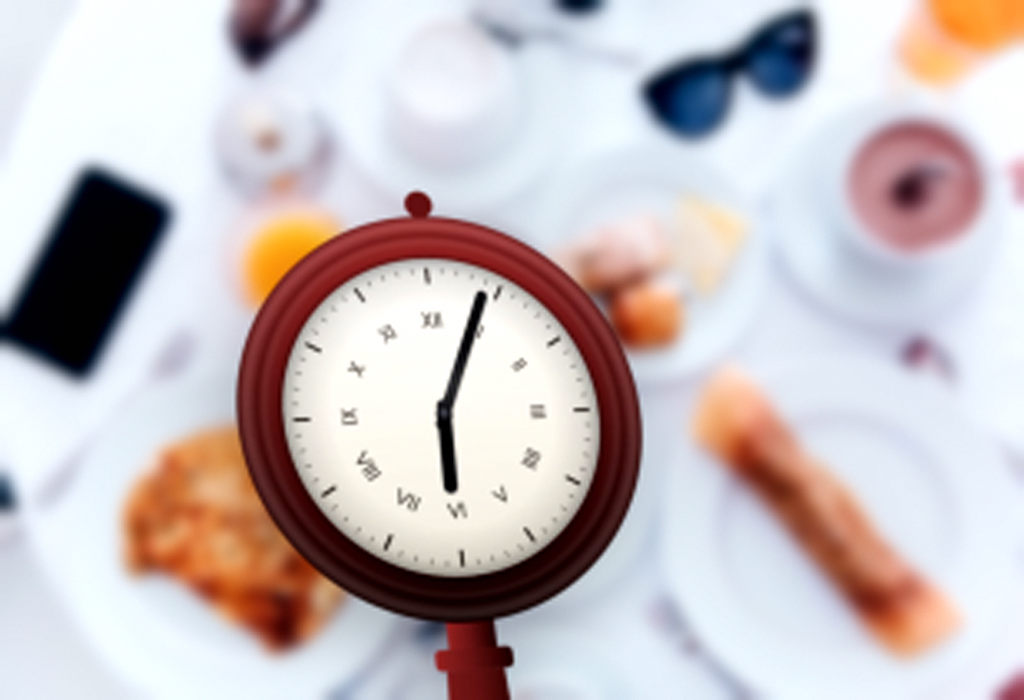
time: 6:04
